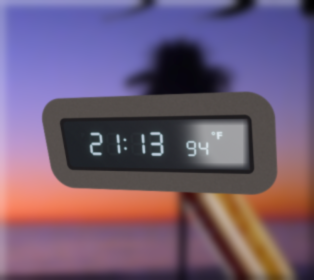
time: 21:13
